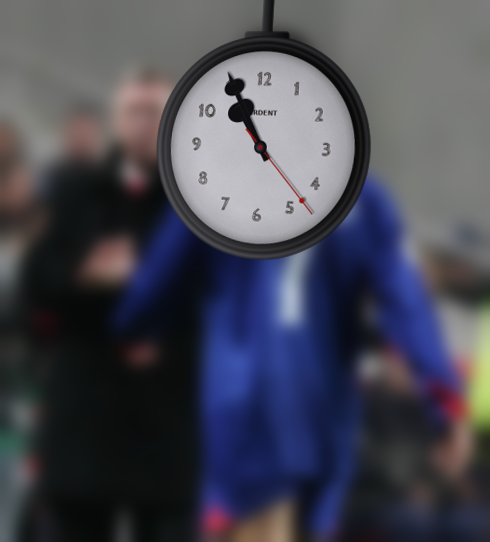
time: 10:55:23
